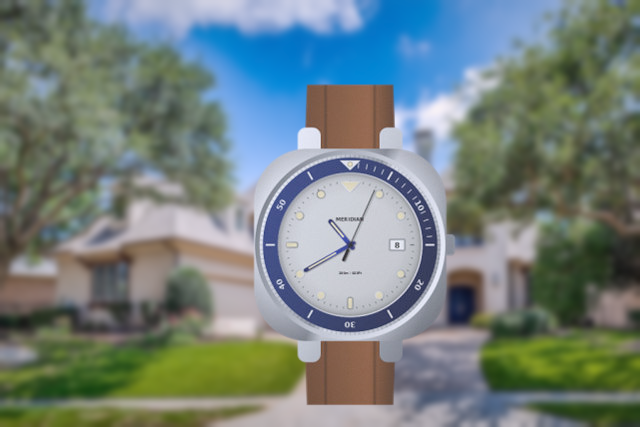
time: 10:40:04
